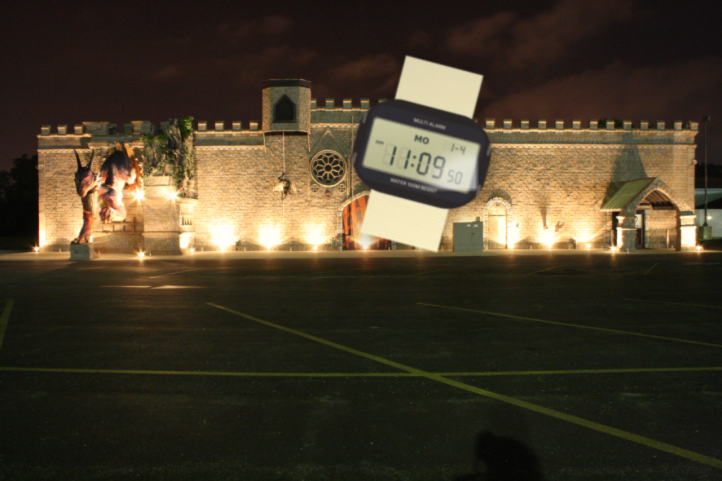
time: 11:09:50
